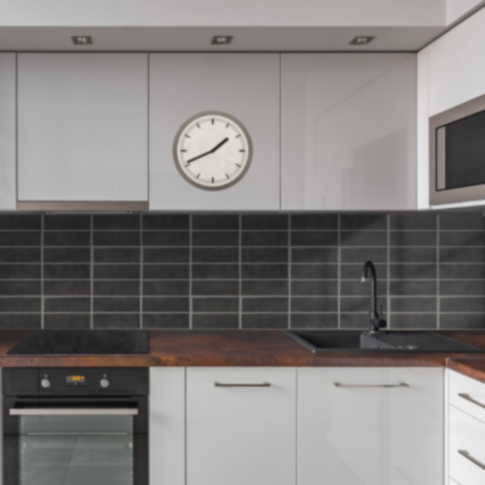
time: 1:41
